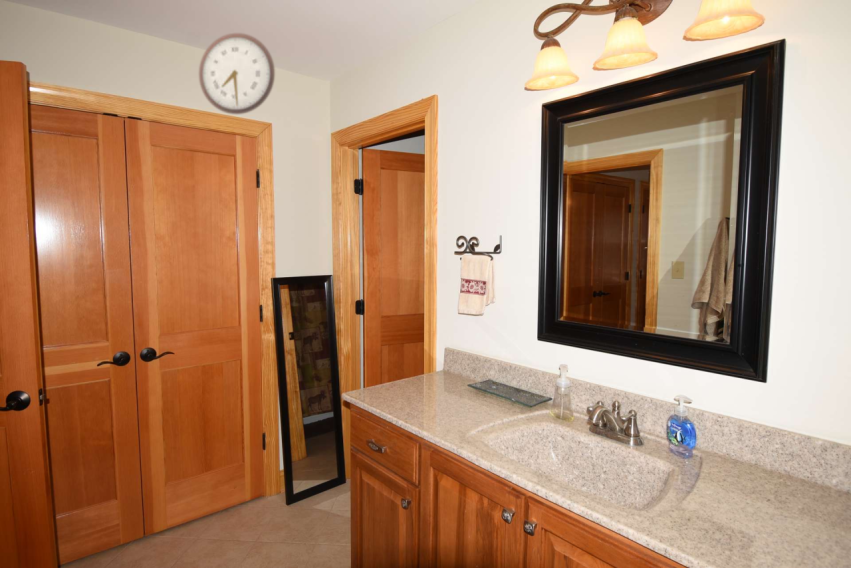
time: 7:29
